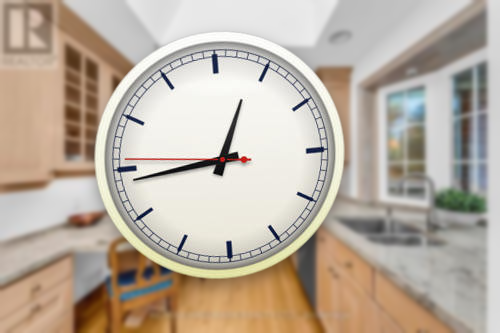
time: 12:43:46
